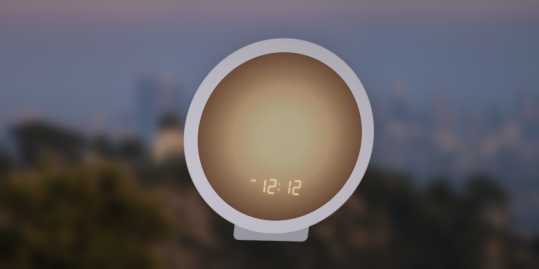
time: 12:12
